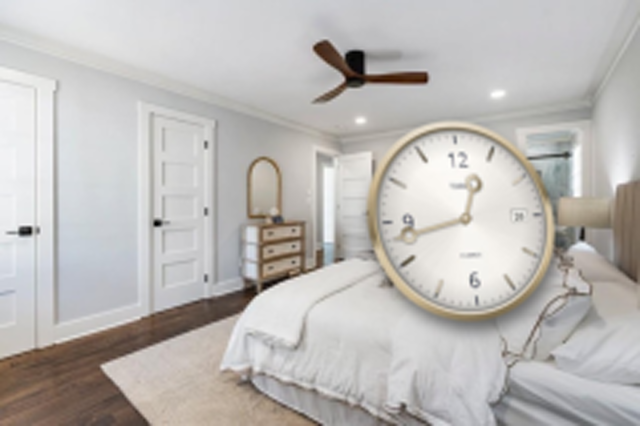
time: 12:43
